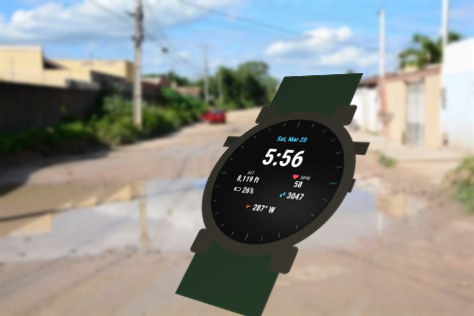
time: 5:56
